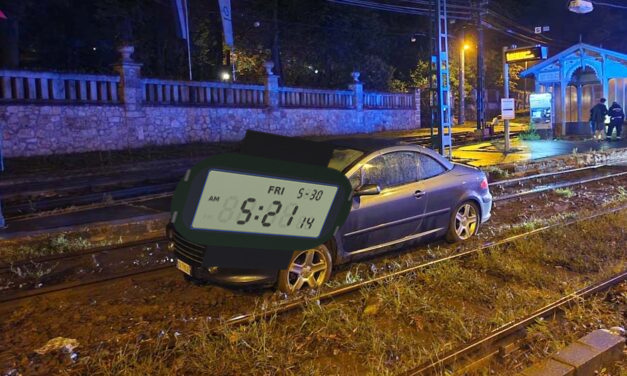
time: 5:21:14
